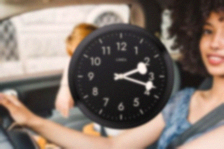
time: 2:18
